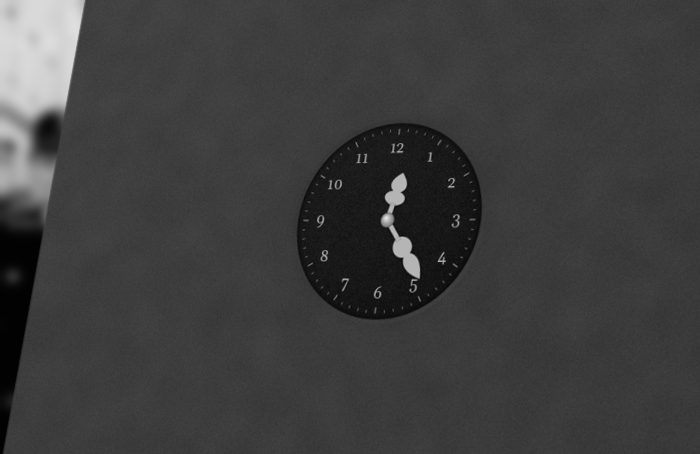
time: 12:24
